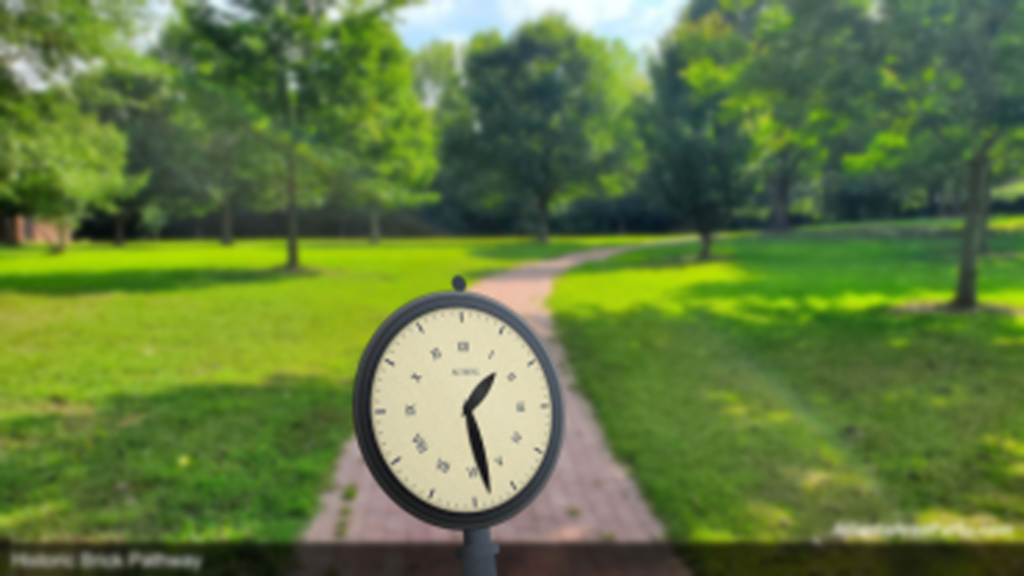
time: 1:28
